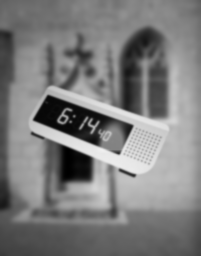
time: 6:14
